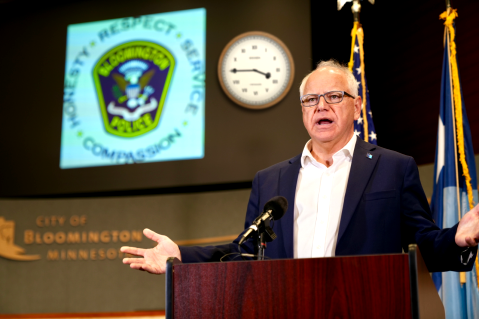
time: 3:45
